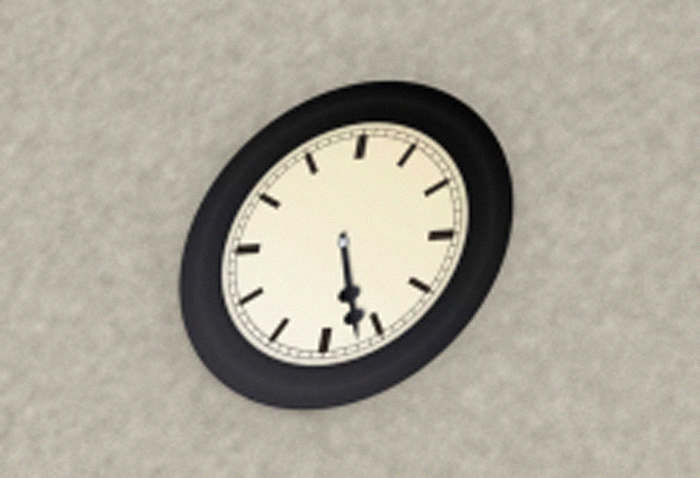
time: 5:27
